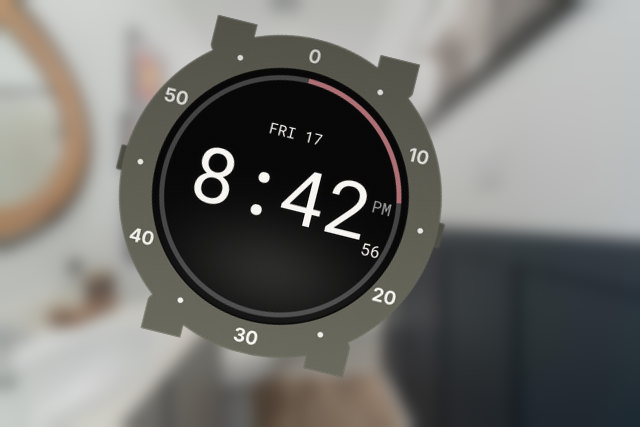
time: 8:42:56
